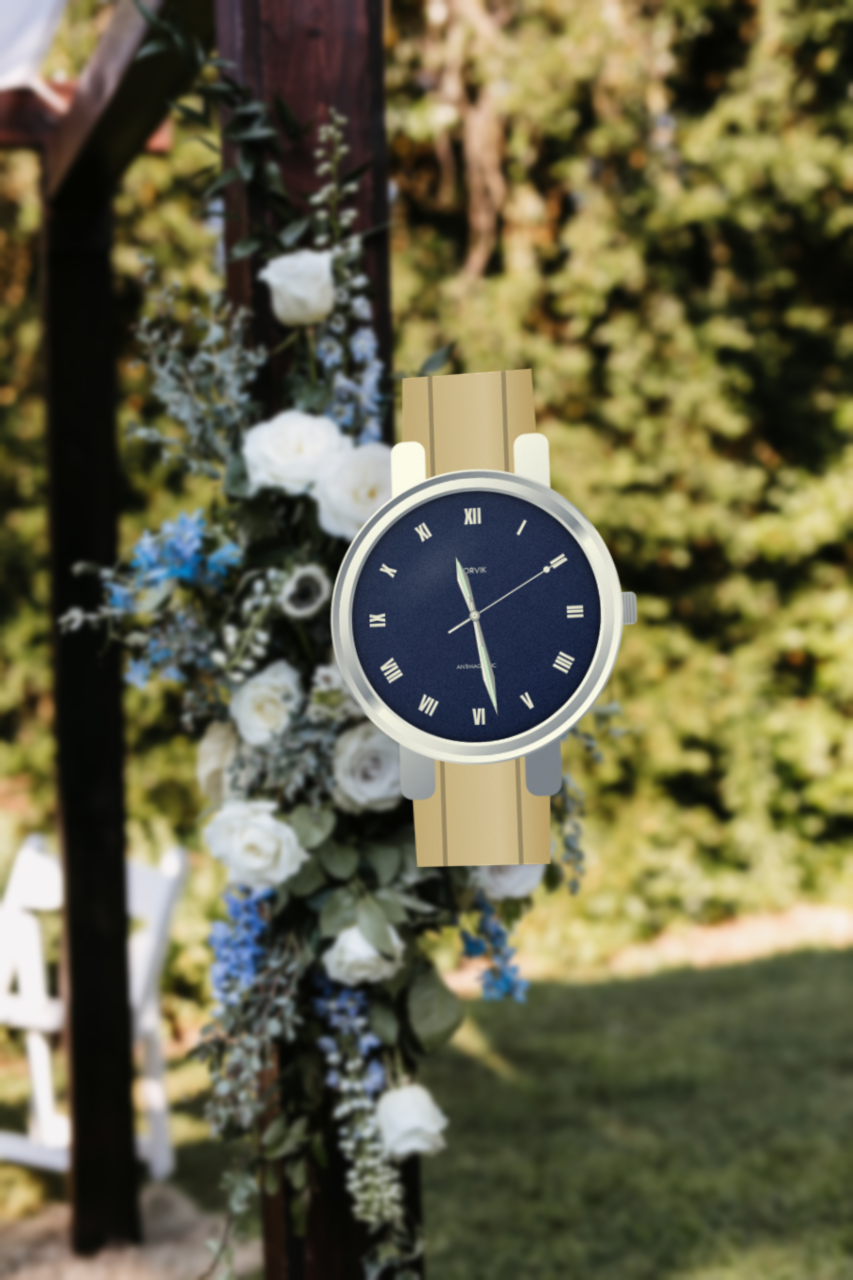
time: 11:28:10
